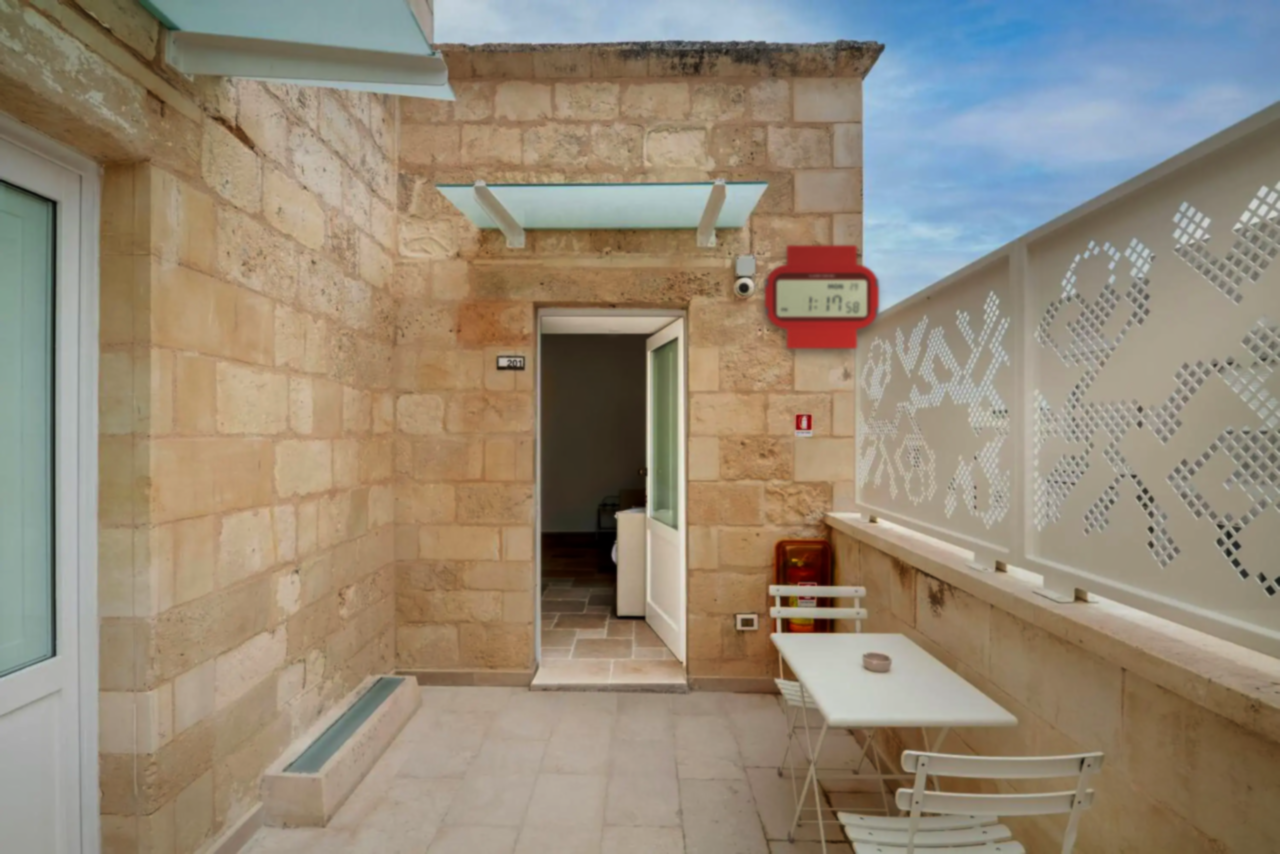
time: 1:17
